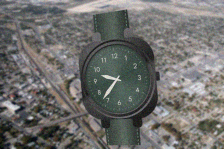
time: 9:37
